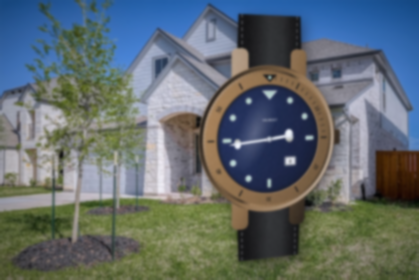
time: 2:44
